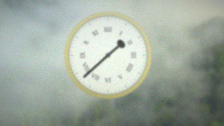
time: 1:38
